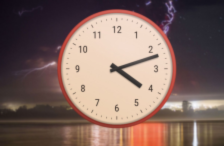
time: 4:12
